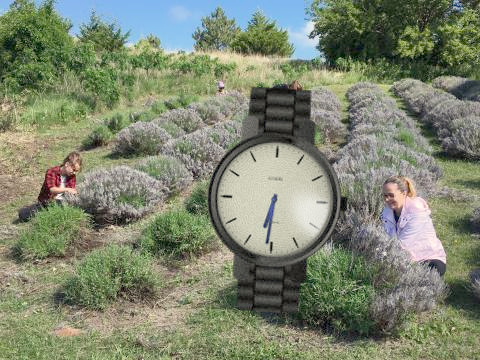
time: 6:31
